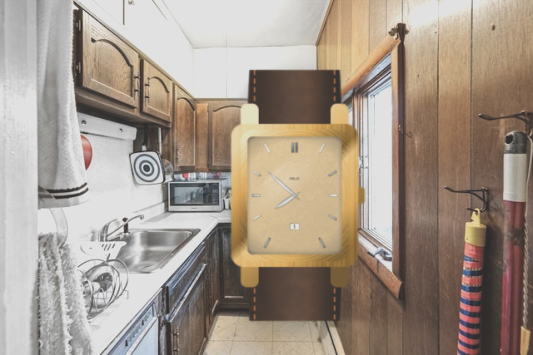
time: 7:52
